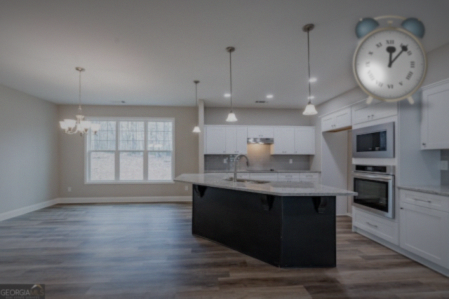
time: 12:07
